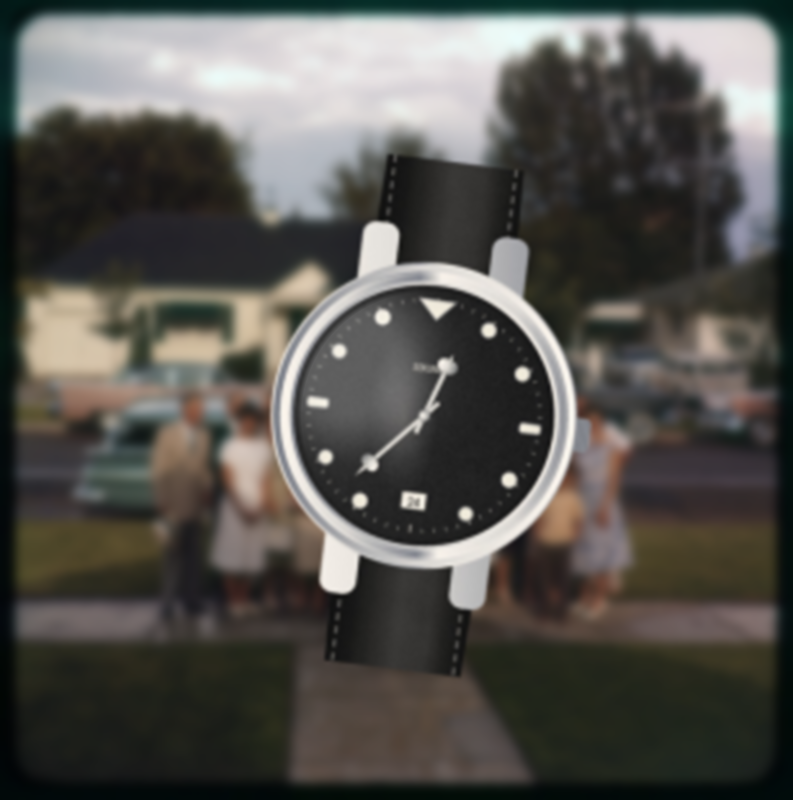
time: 12:37
